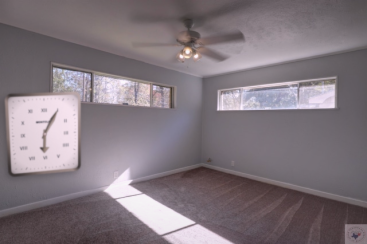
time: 6:05
